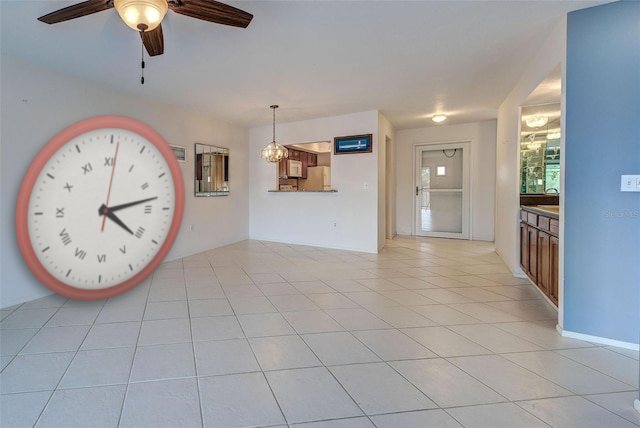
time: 4:13:01
